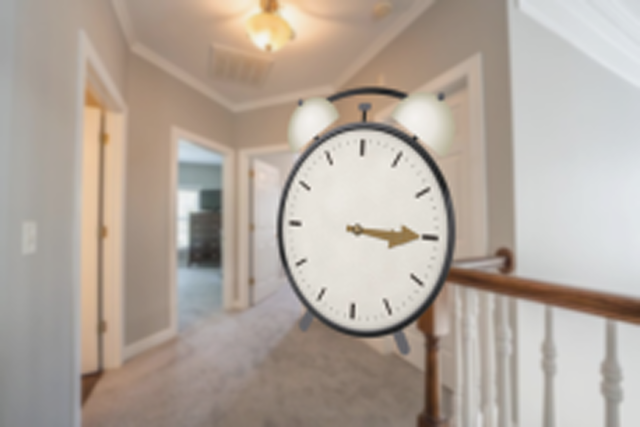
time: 3:15
